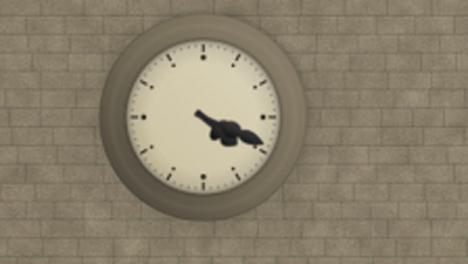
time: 4:19
